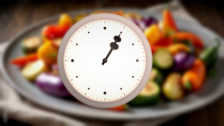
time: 1:05
